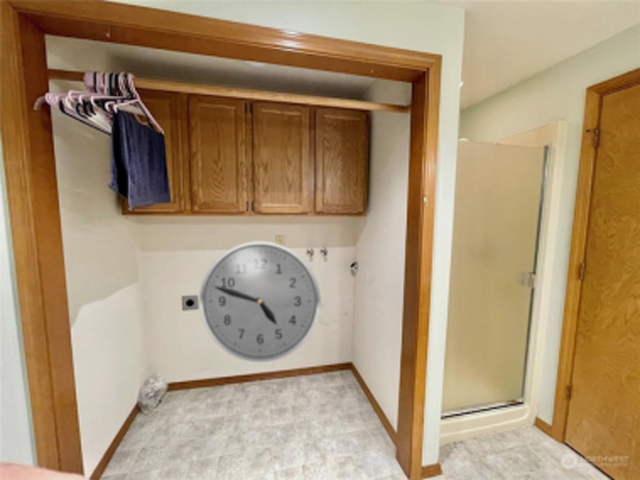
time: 4:48
